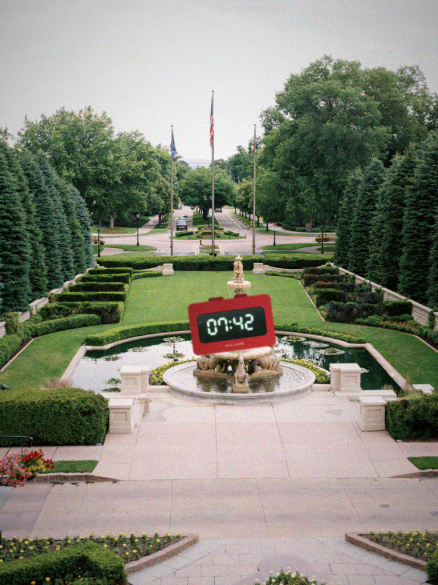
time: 7:42
